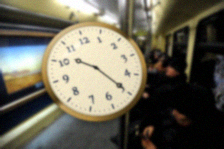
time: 10:25
